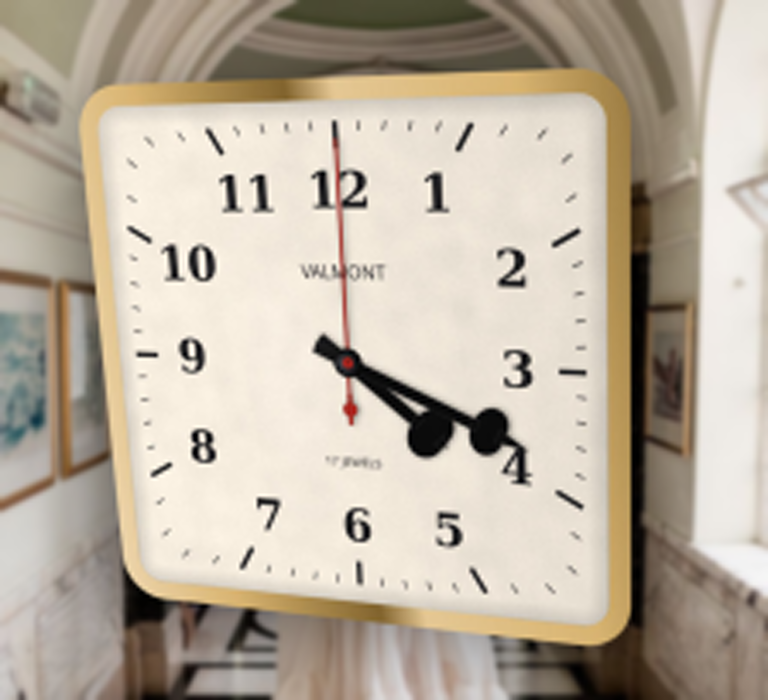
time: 4:19:00
